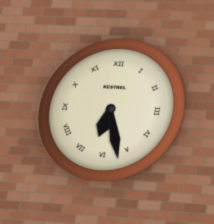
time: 6:27
